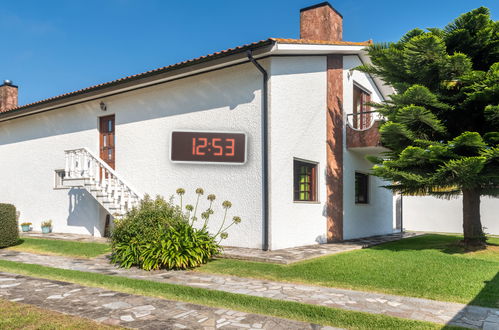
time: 12:53
